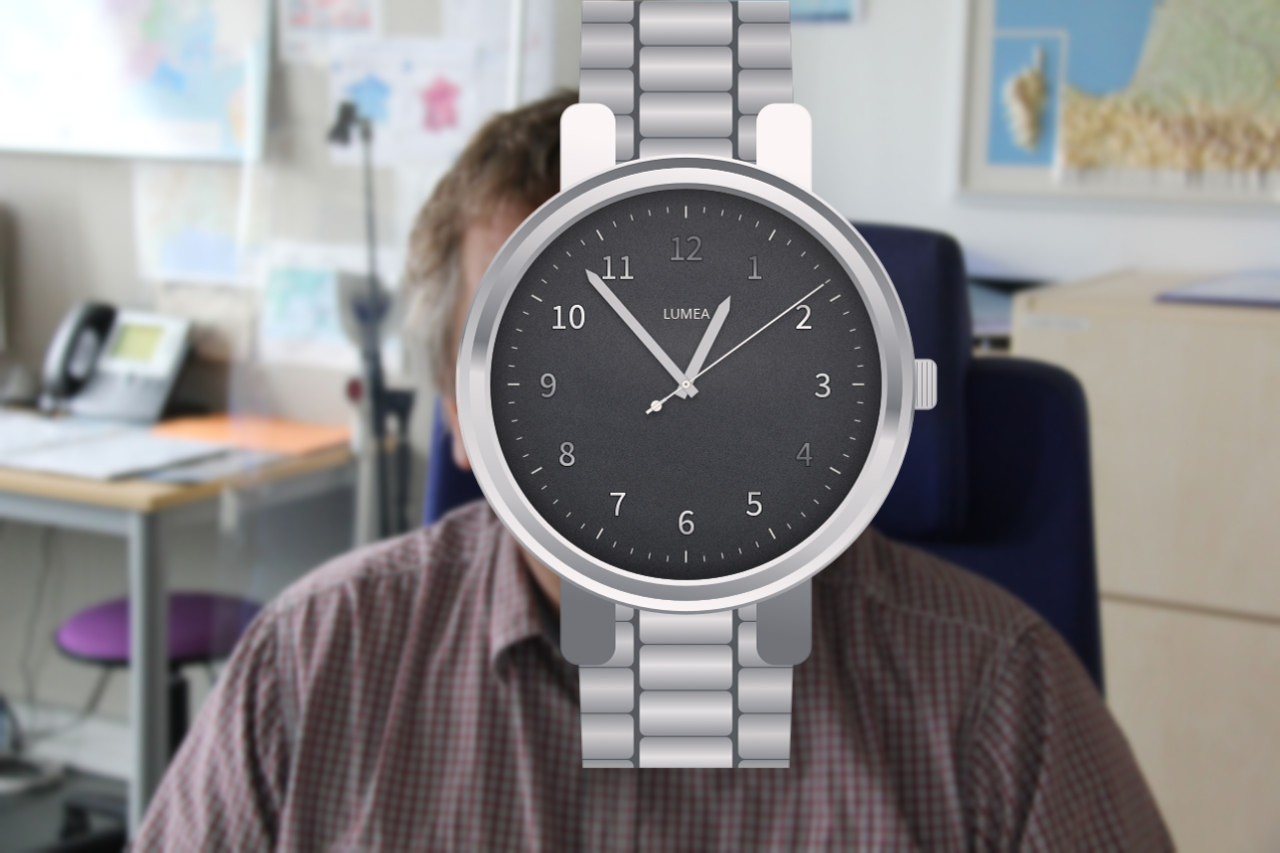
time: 12:53:09
